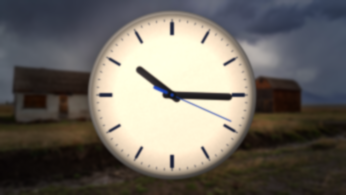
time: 10:15:19
